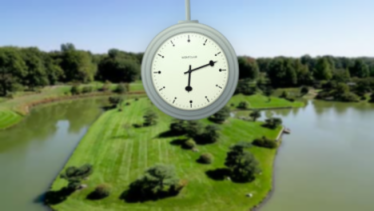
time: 6:12
